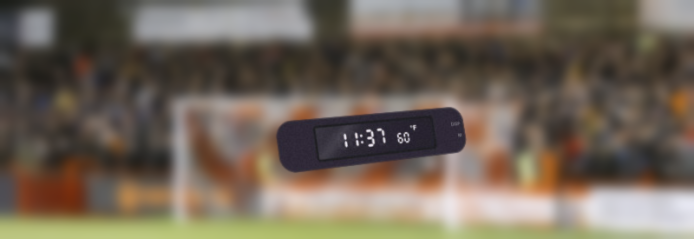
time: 11:37
